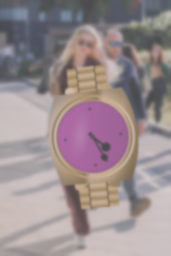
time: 4:26
